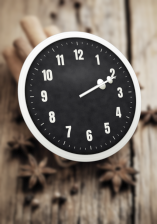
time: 2:11
